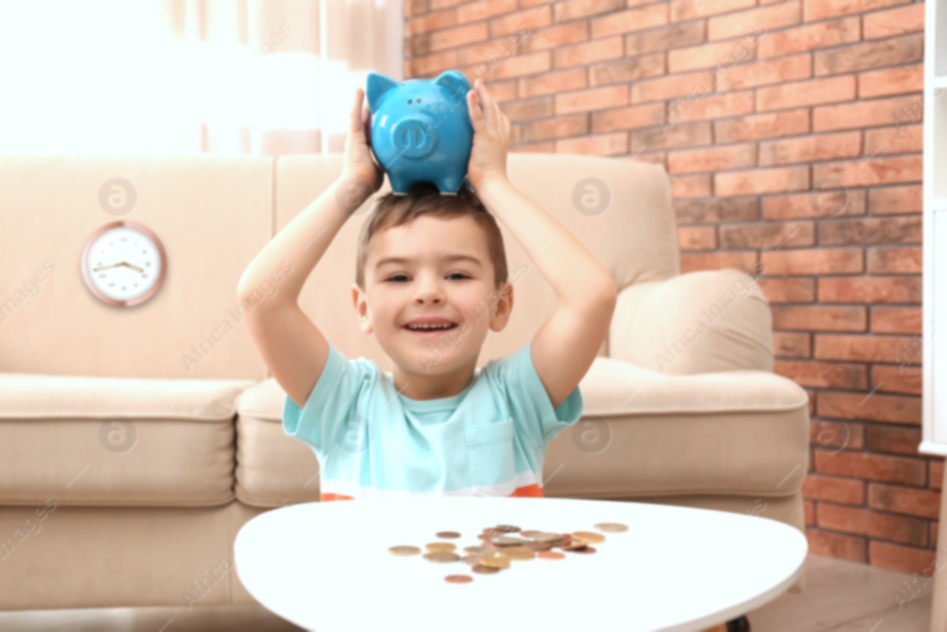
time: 3:43
